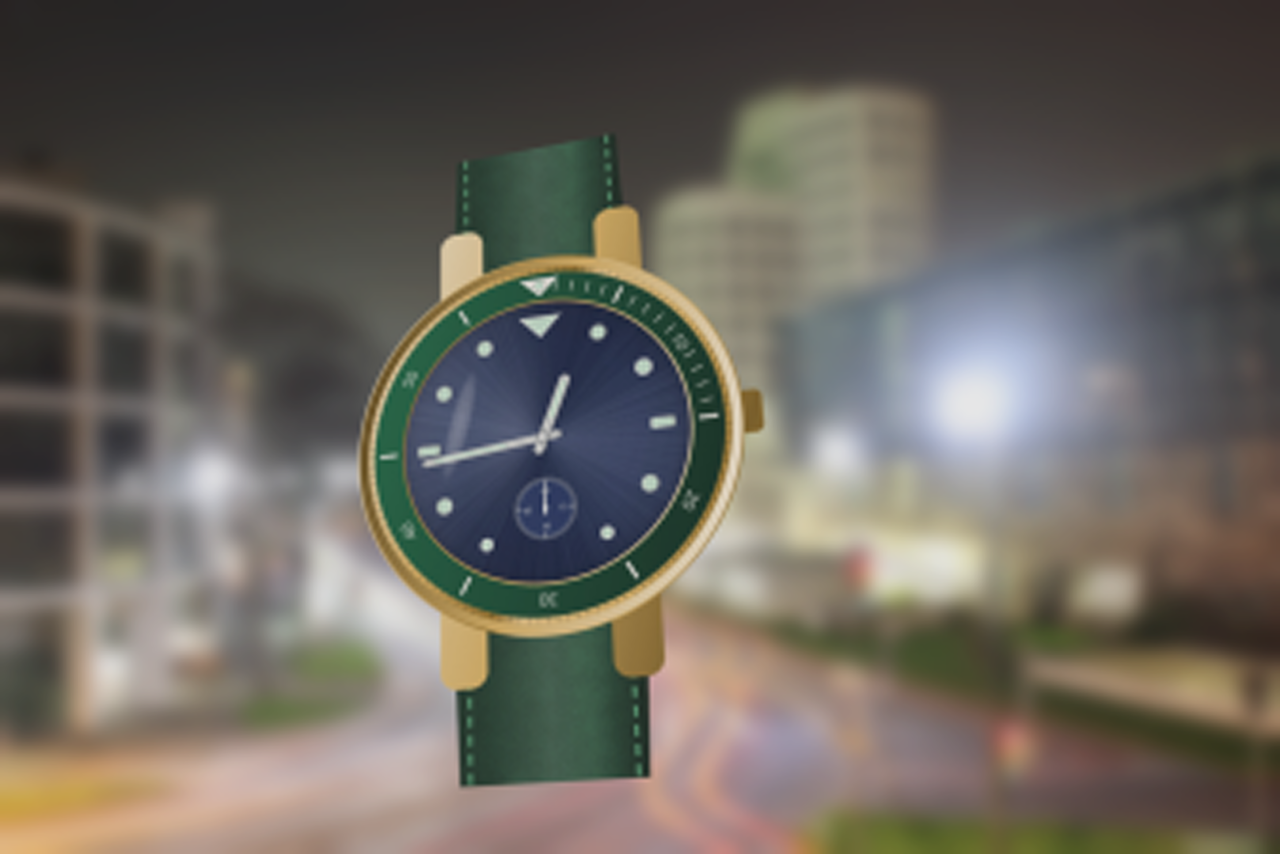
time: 12:44
